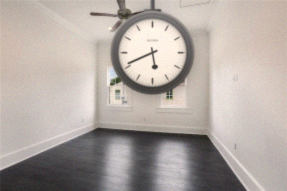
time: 5:41
